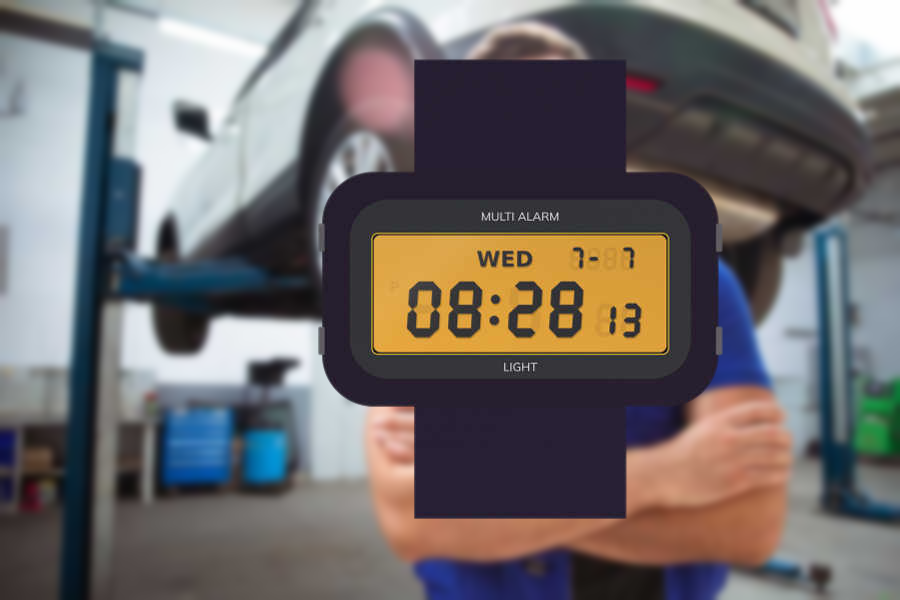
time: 8:28:13
